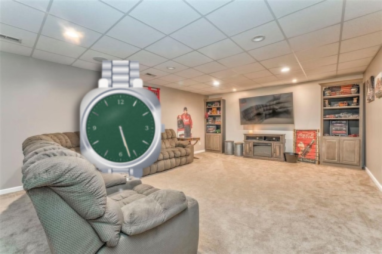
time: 5:27
